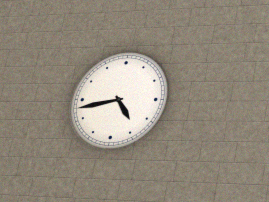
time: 4:43
